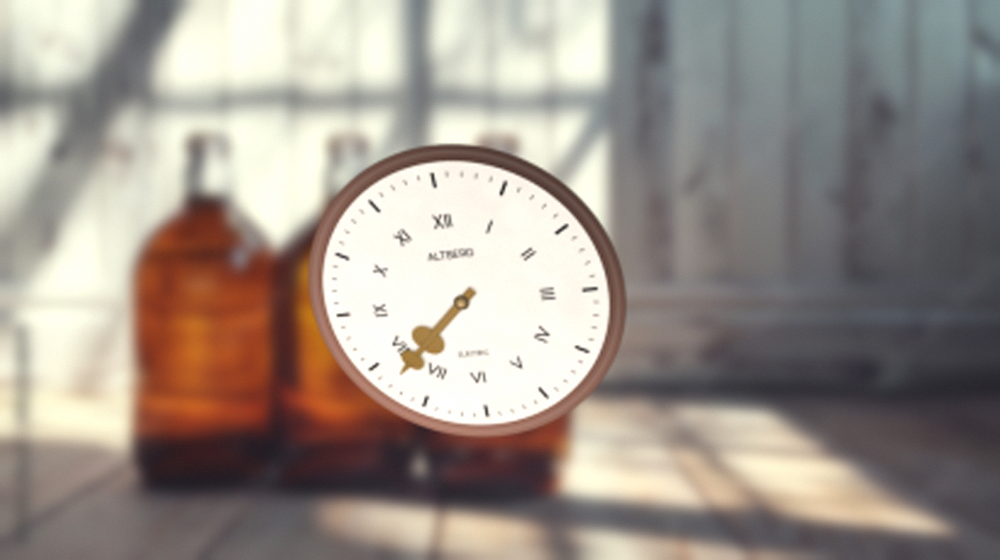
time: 7:38
